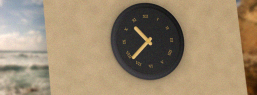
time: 10:38
